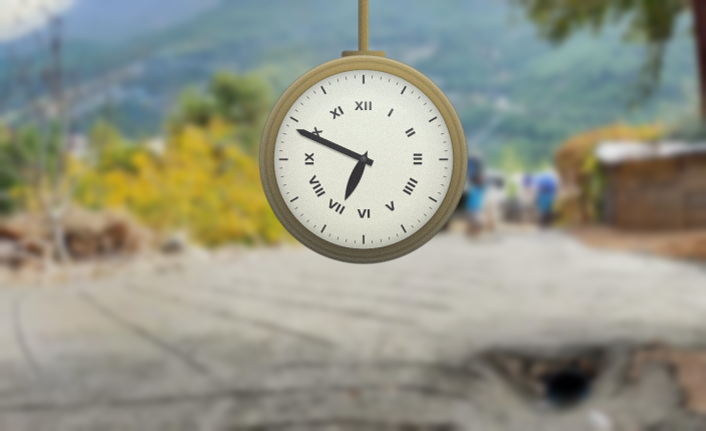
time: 6:49
